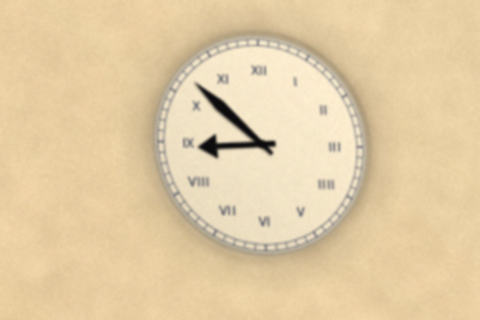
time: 8:52
